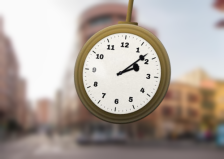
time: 2:08
